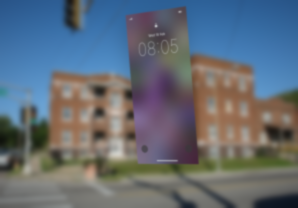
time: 8:05
